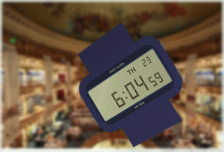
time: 6:04:59
